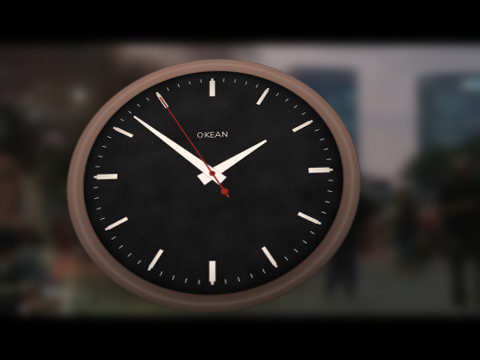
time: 1:51:55
